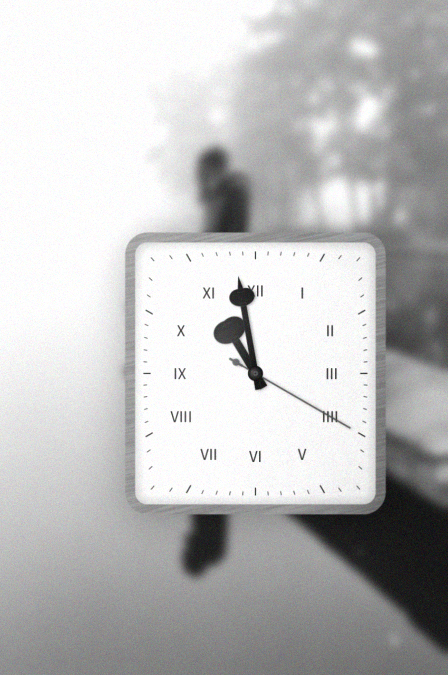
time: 10:58:20
